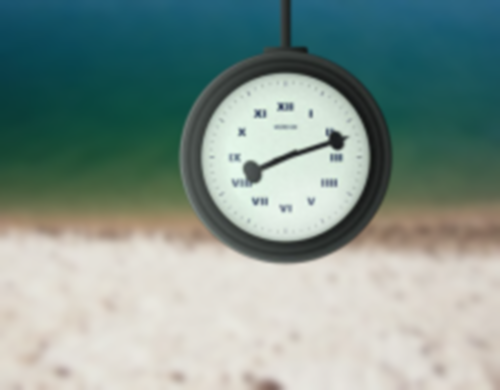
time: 8:12
